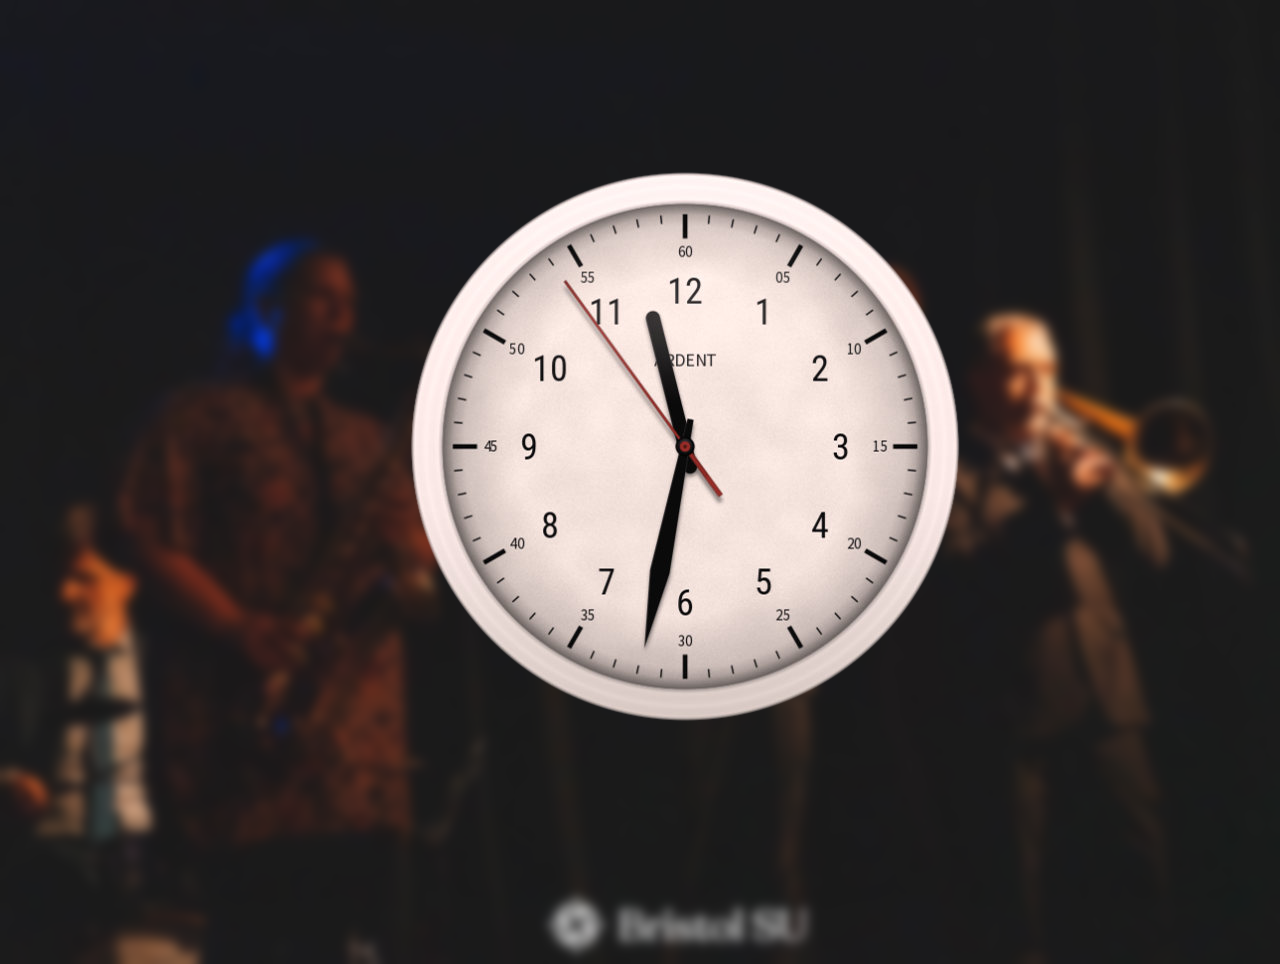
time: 11:31:54
